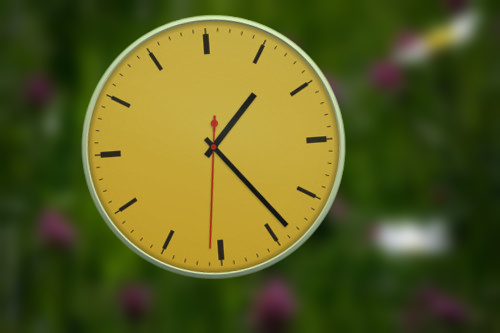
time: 1:23:31
